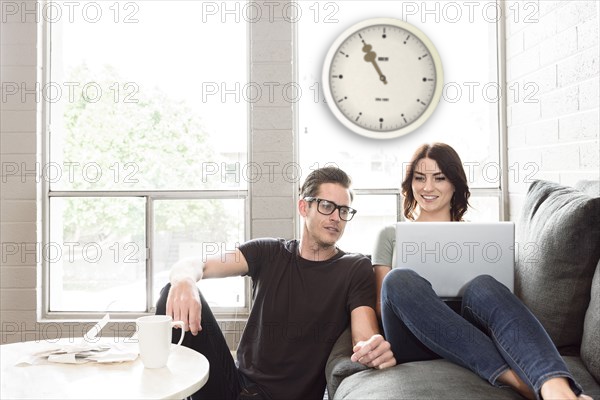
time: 10:55
